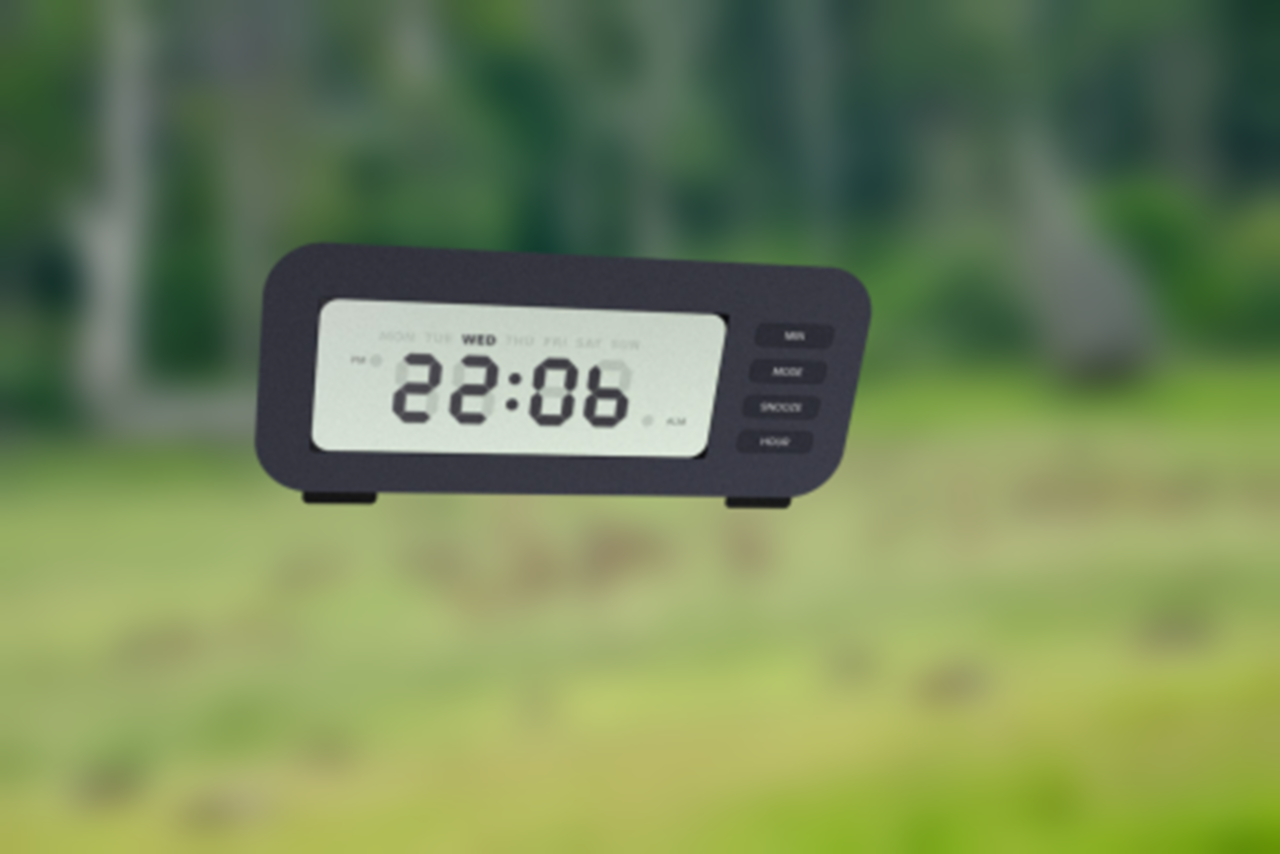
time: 22:06
